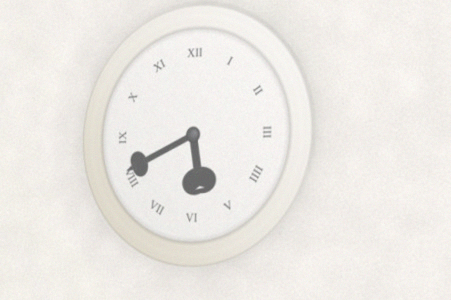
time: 5:41
